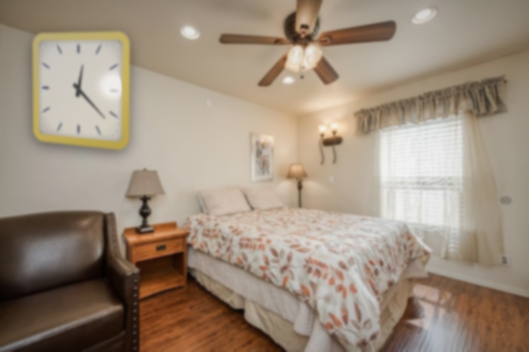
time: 12:22
